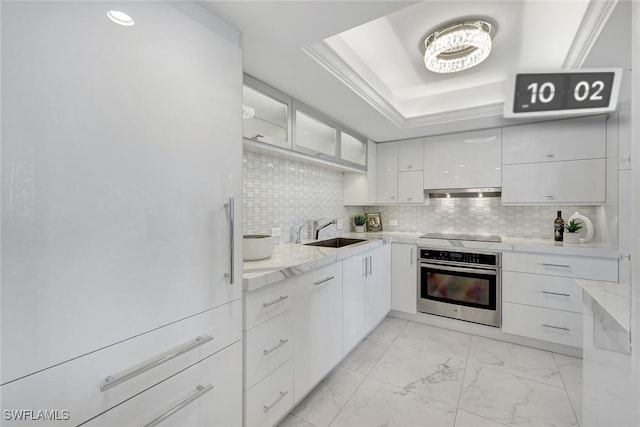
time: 10:02
